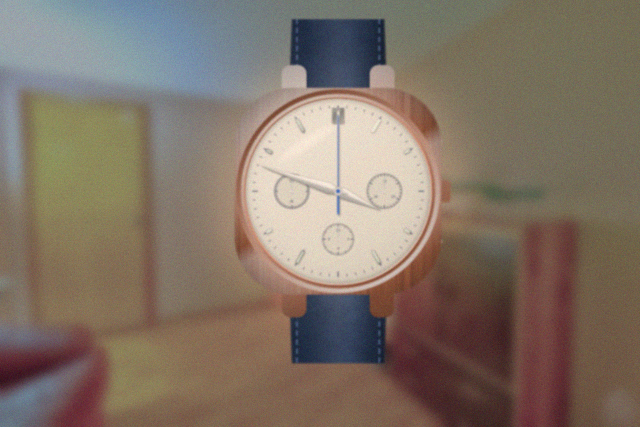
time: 3:48
